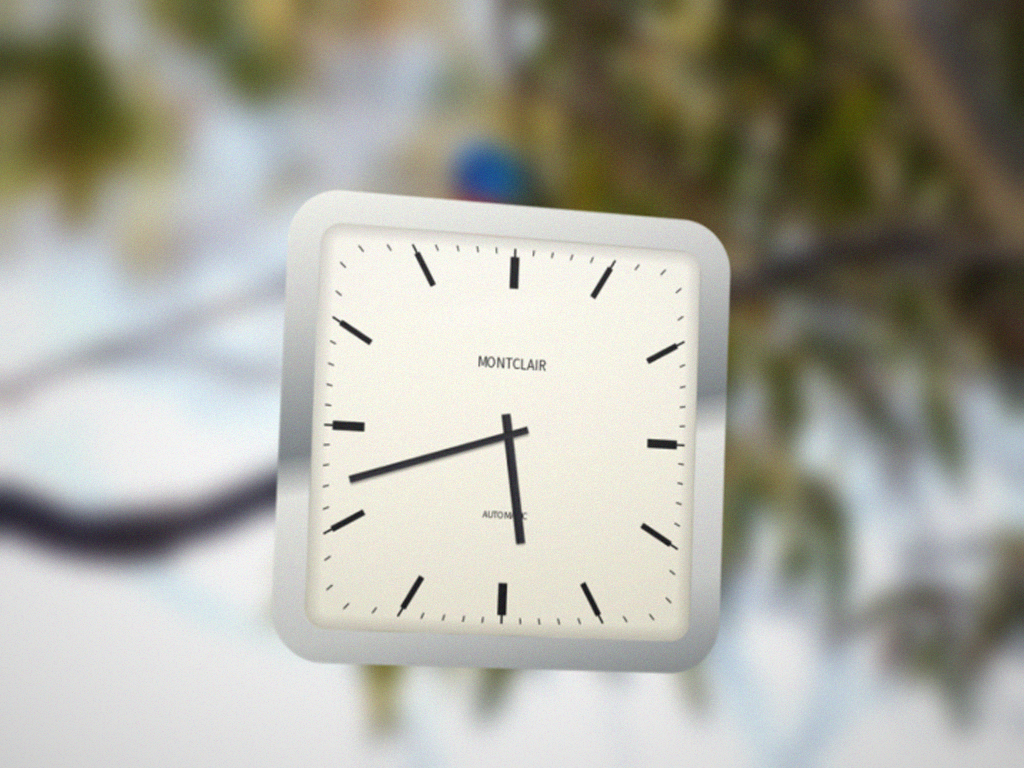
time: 5:42
